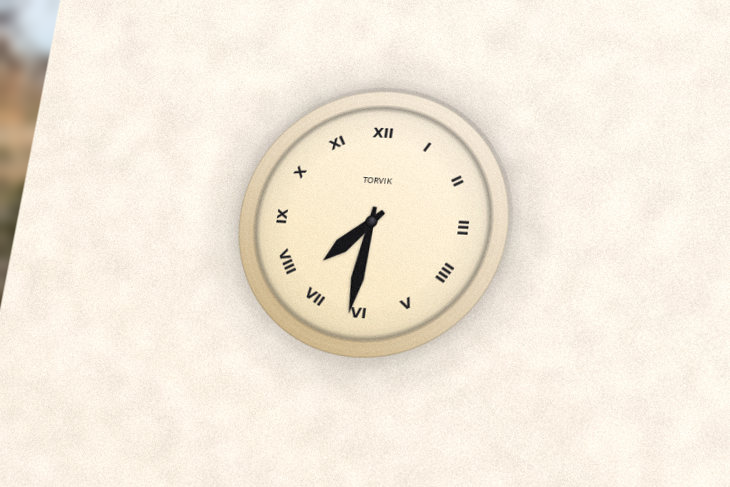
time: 7:31
